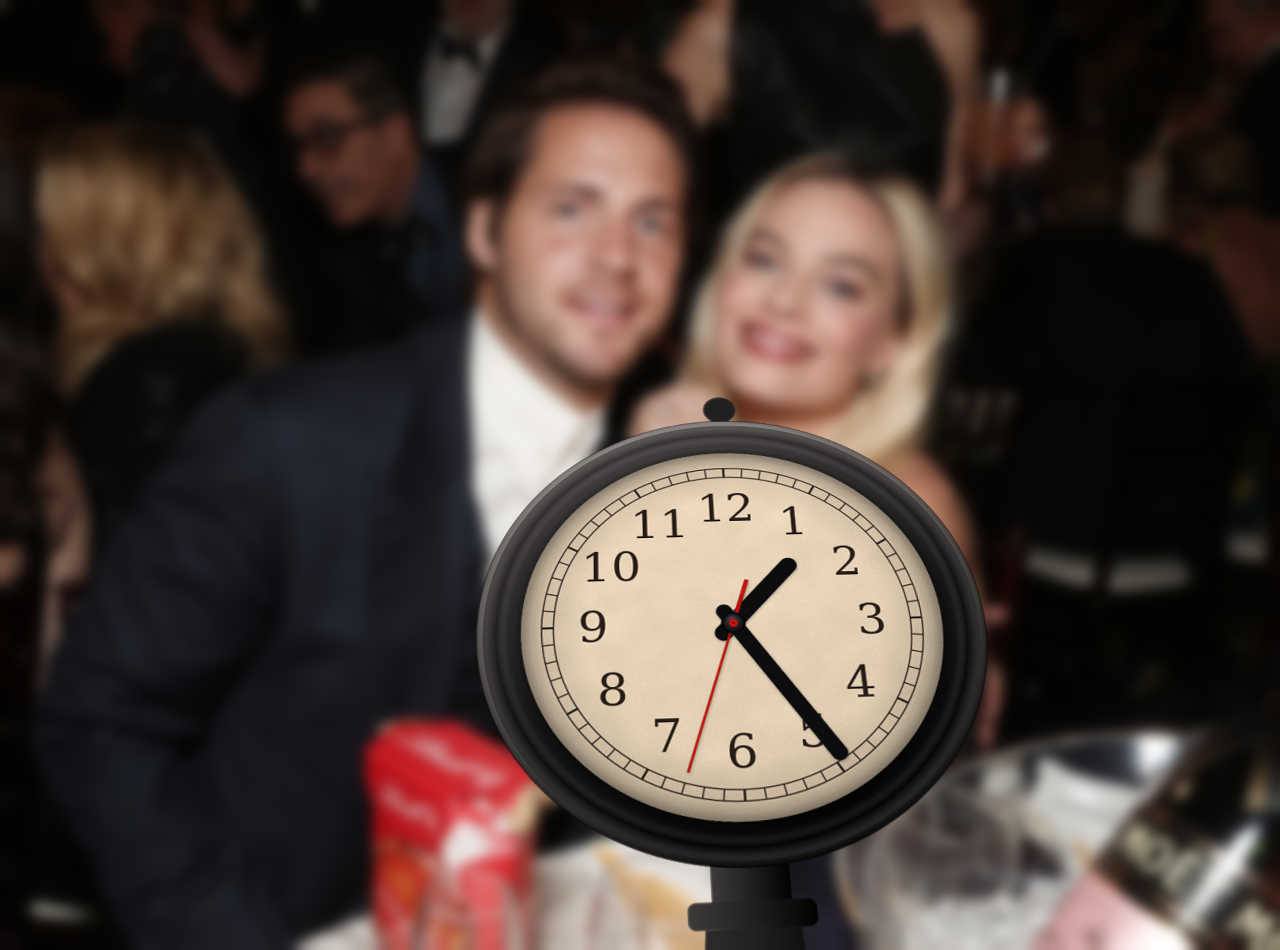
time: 1:24:33
